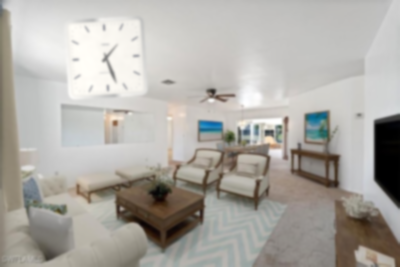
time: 1:27
